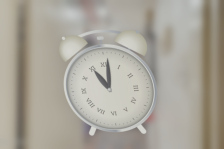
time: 11:01
